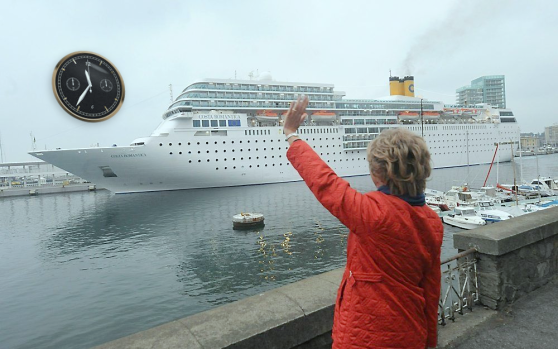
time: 11:36
